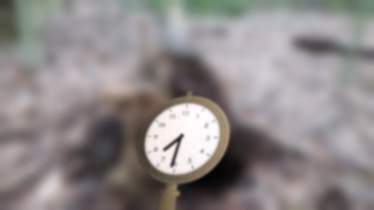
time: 7:31
